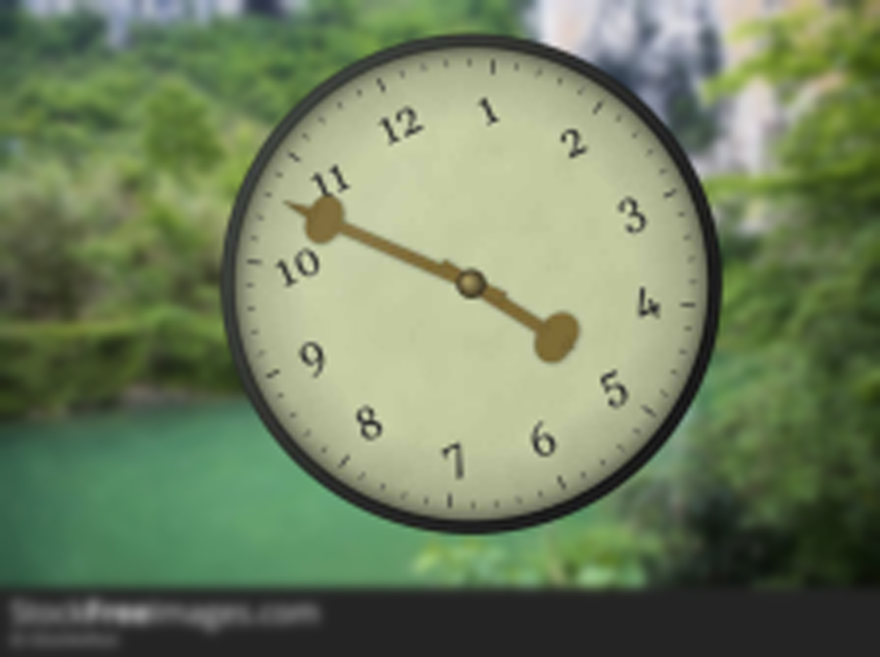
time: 4:53
